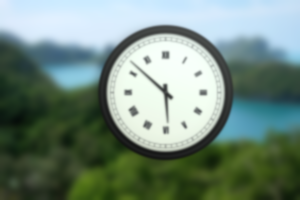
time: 5:52
